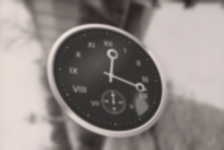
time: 12:18
